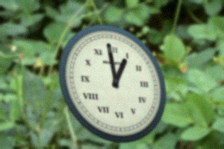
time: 12:59
